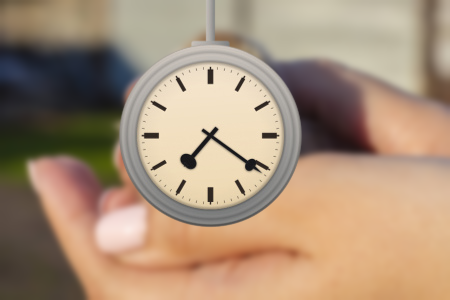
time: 7:21
